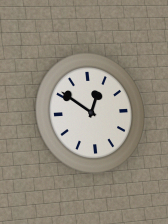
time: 12:51
